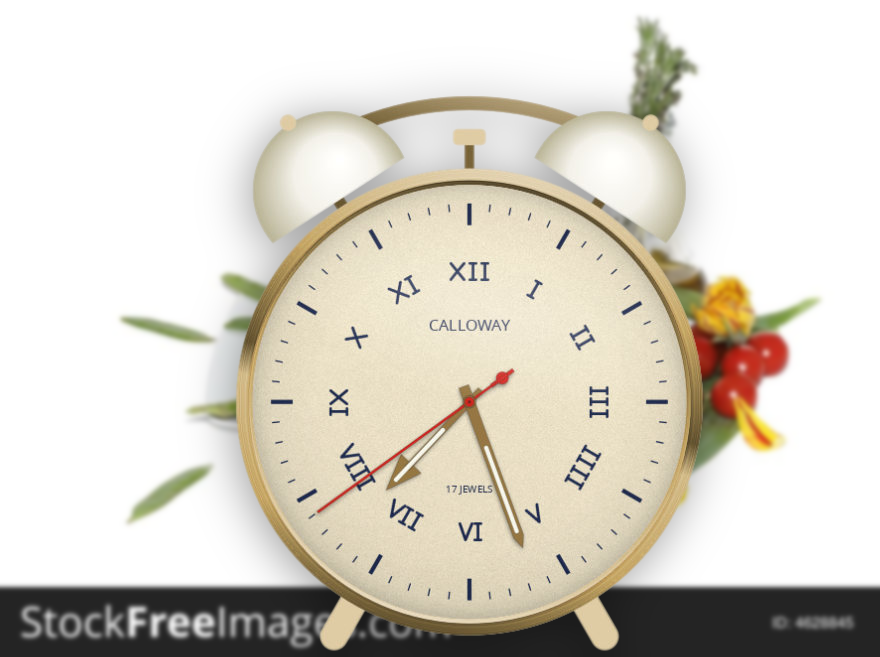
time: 7:26:39
